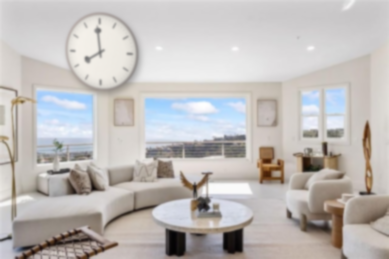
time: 7:59
